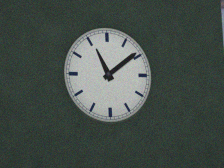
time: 11:09
